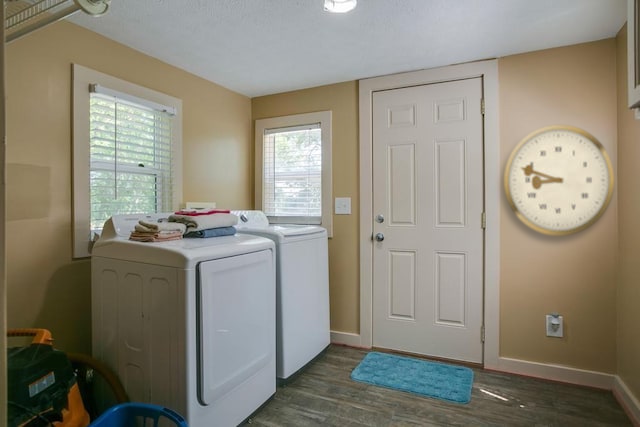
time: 8:48
